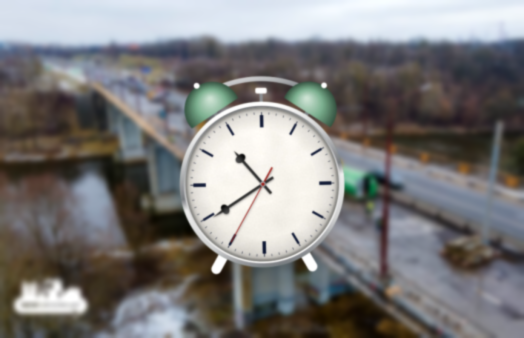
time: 10:39:35
